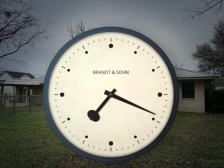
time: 7:19
